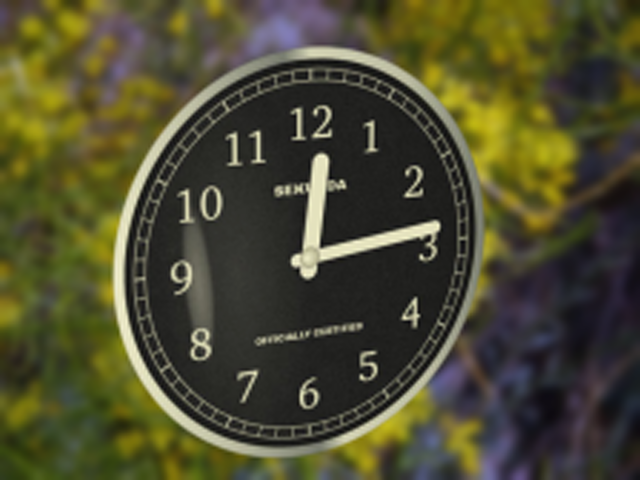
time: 12:14
